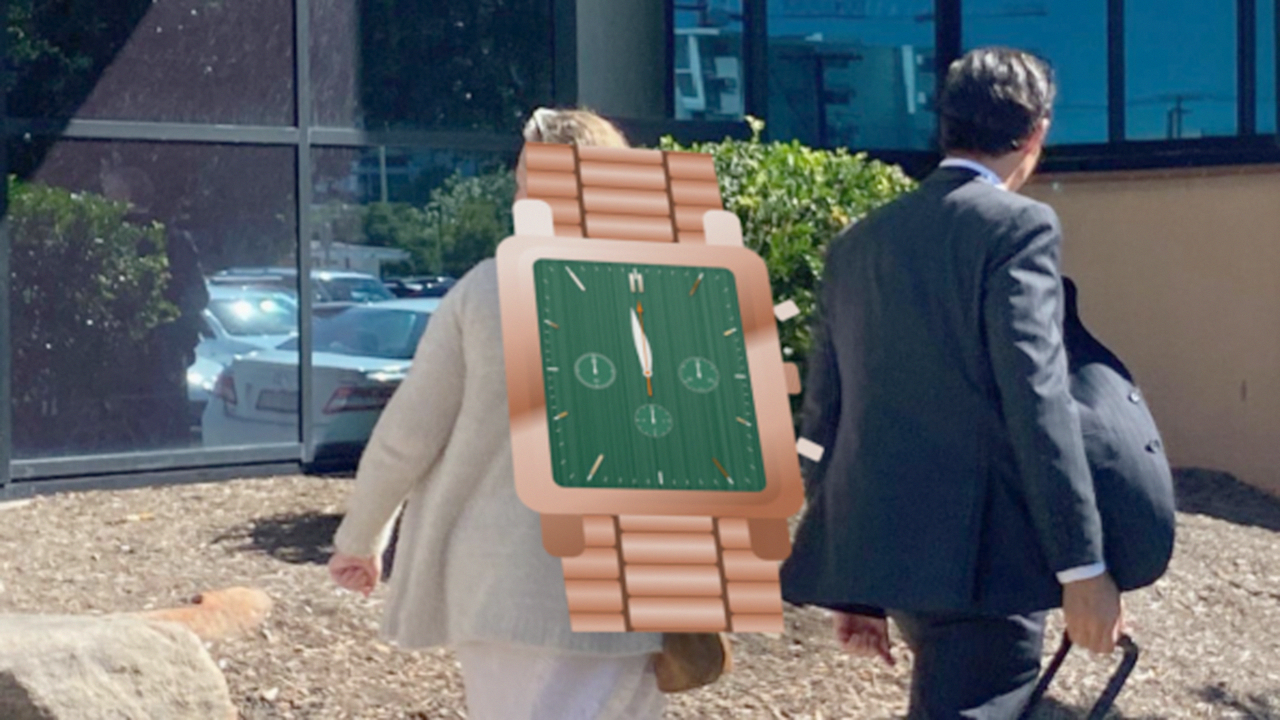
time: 11:59
